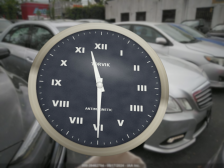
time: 11:30
